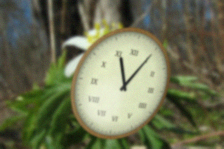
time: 11:05
